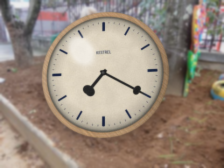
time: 7:20
